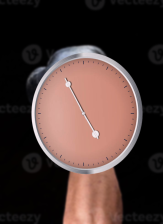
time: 4:55
